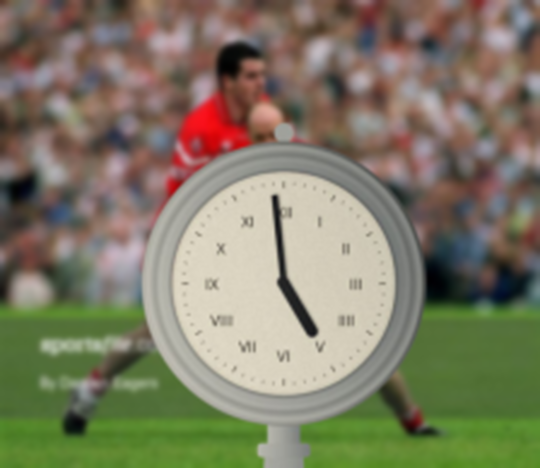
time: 4:59
